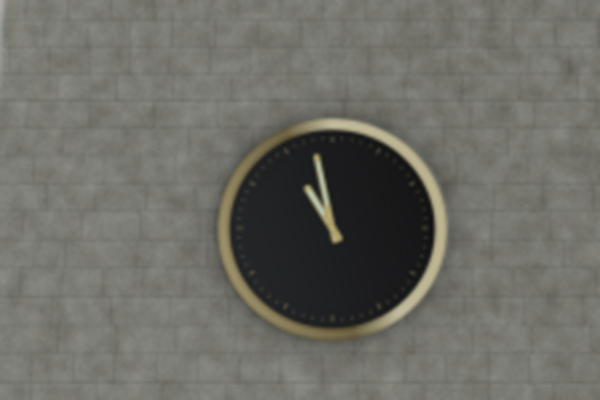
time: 10:58
